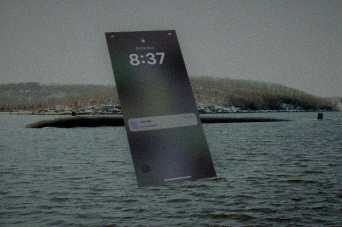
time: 8:37
